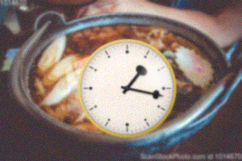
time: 1:17
